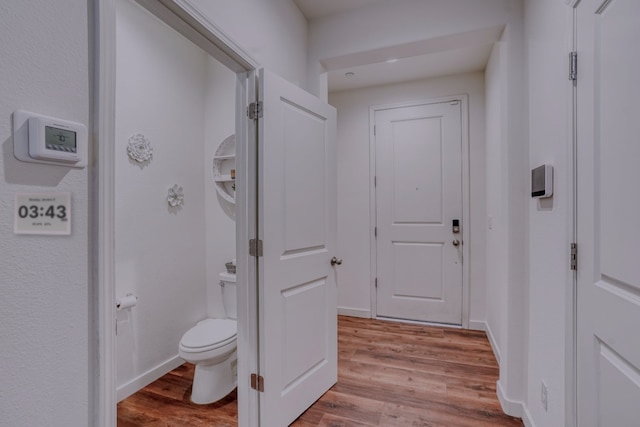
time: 3:43
